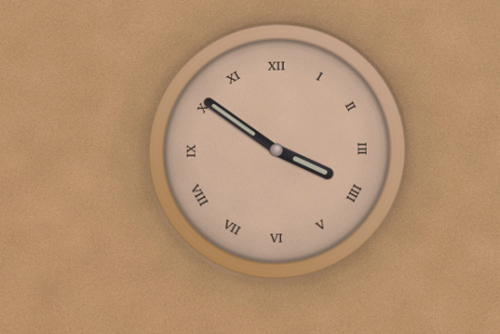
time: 3:51
